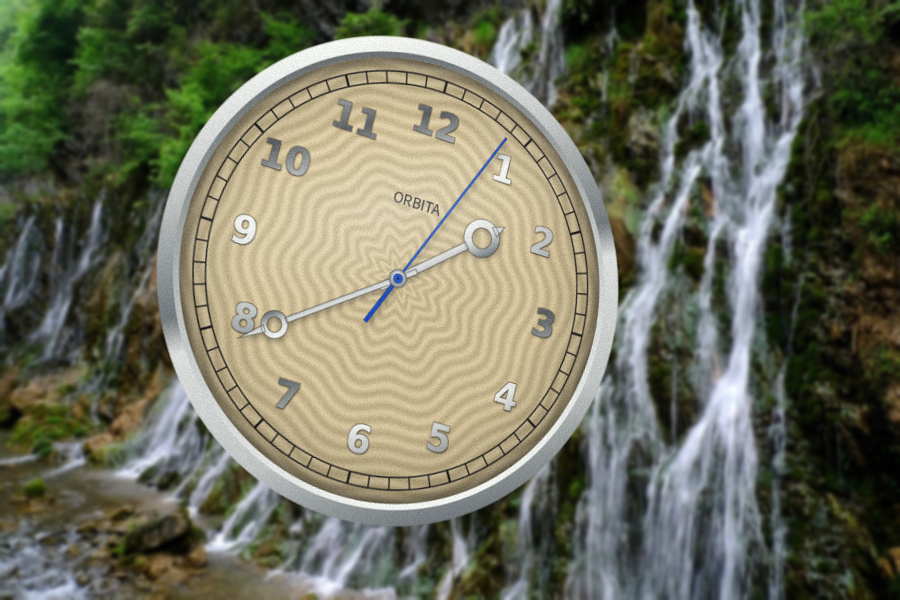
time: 1:39:04
